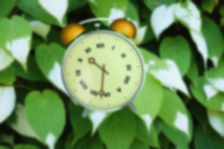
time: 10:32
